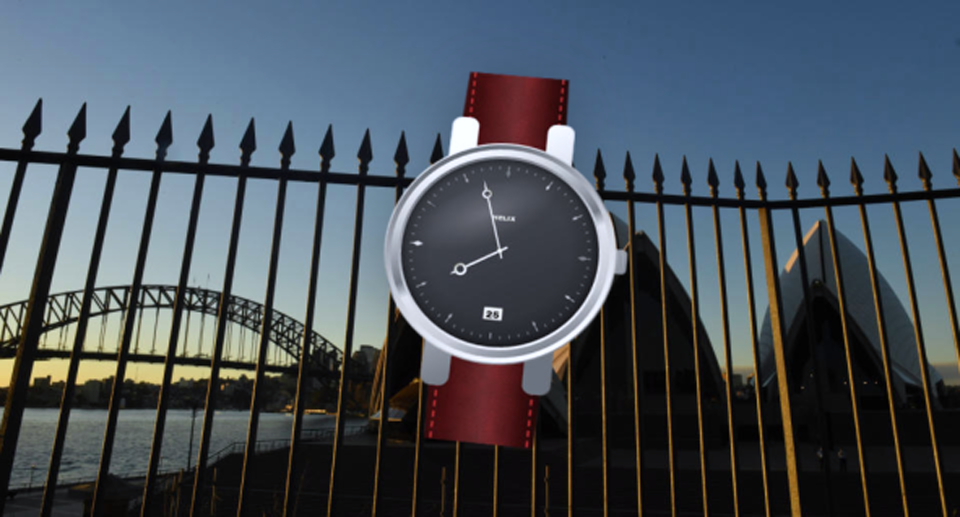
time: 7:57
